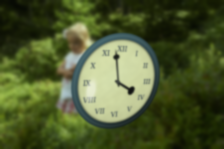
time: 3:58
